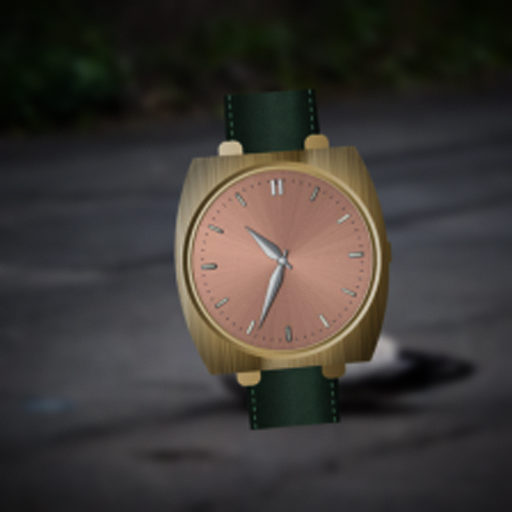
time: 10:34
